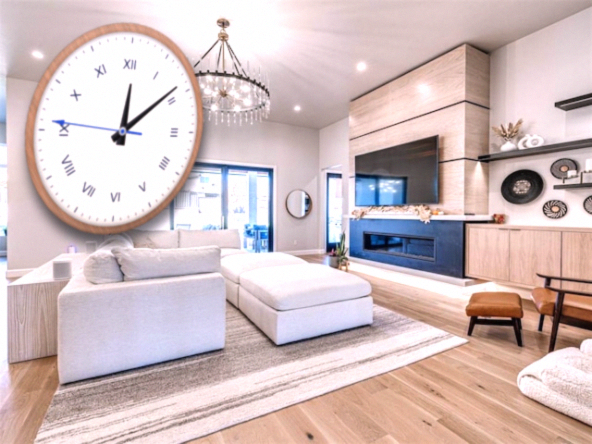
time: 12:08:46
